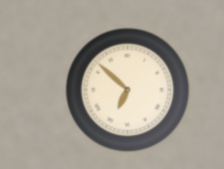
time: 6:52
